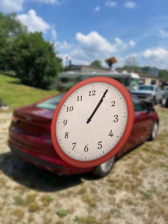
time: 1:05
